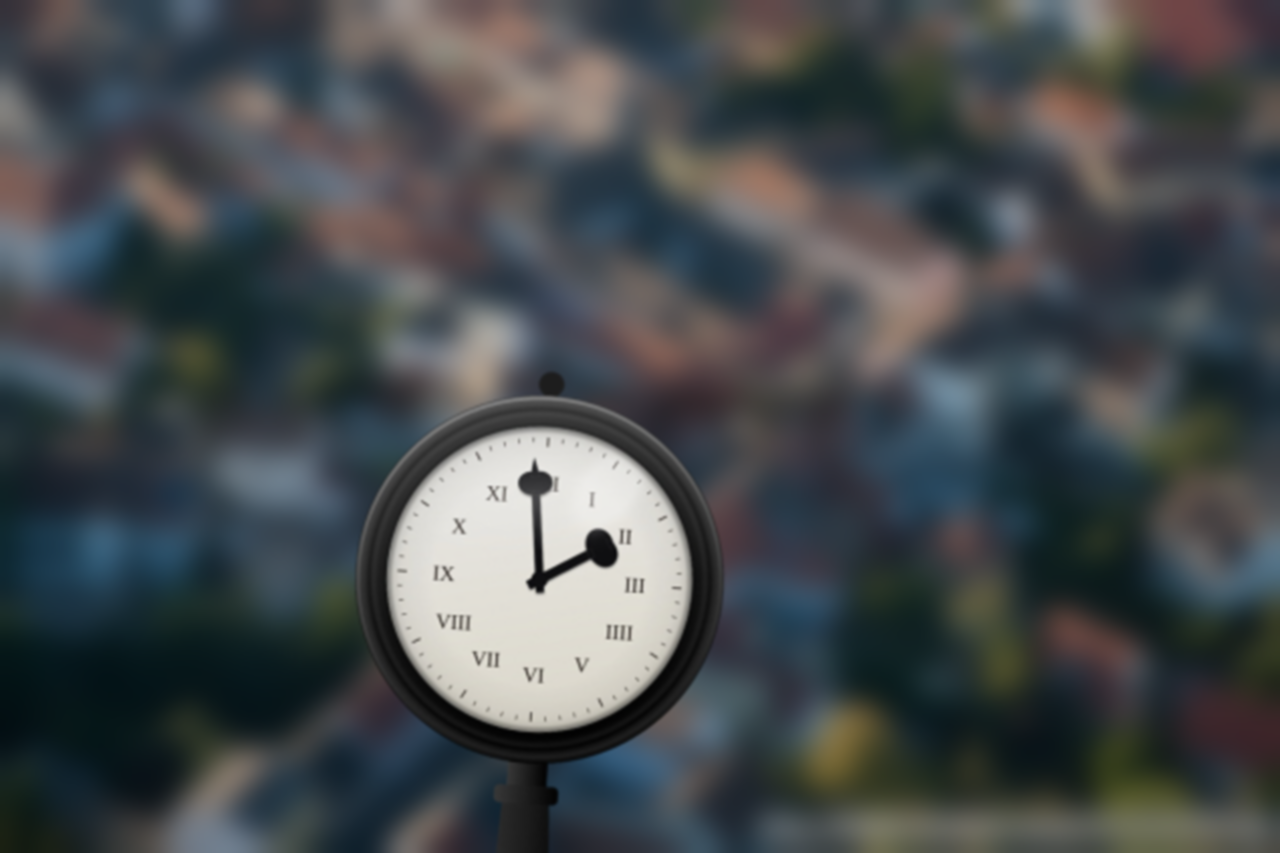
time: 1:59
